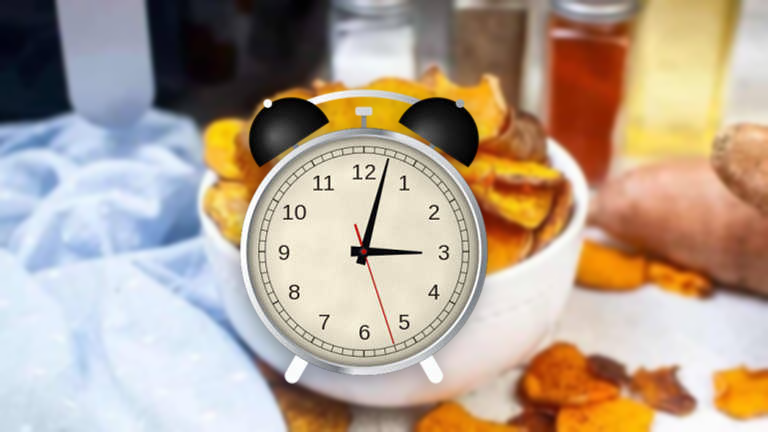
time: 3:02:27
